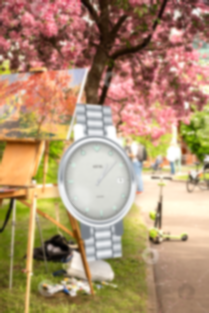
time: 1:08
